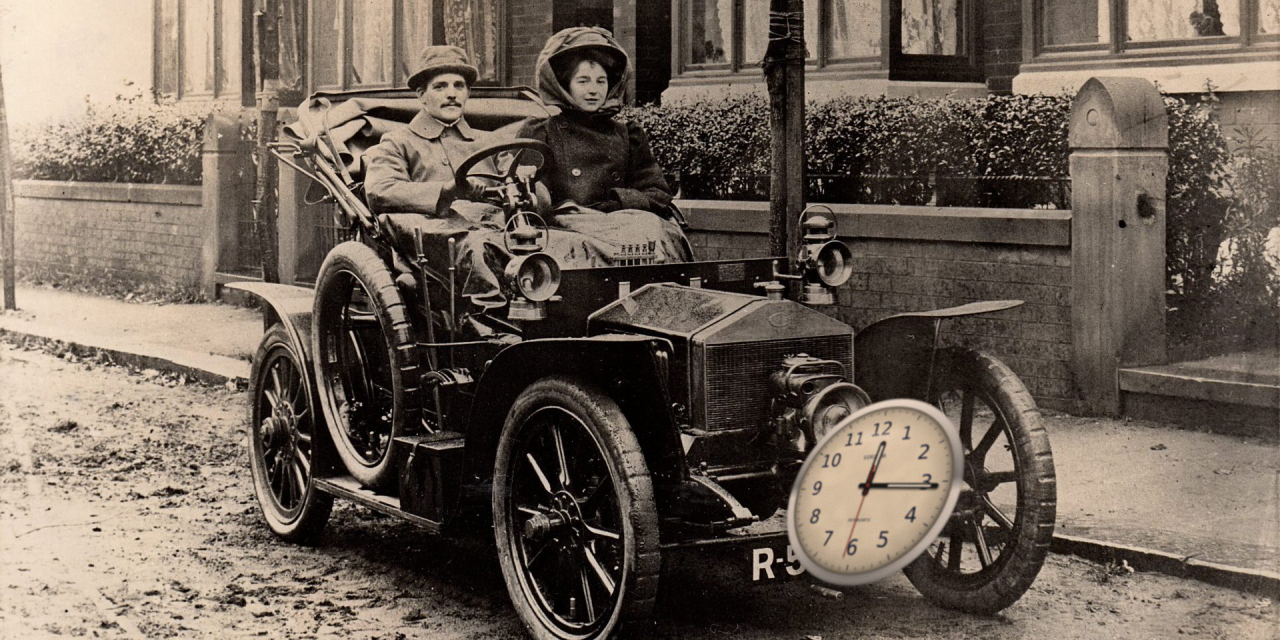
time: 12:15:31
